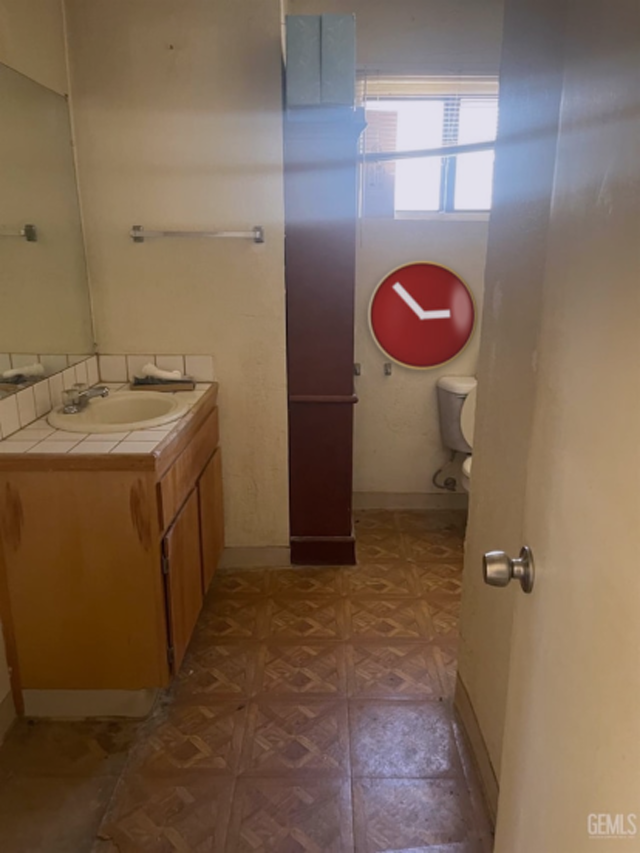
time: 2:53
